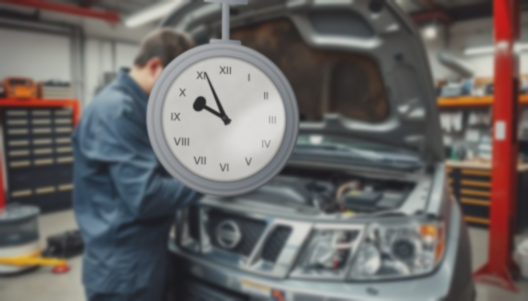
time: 9:56
